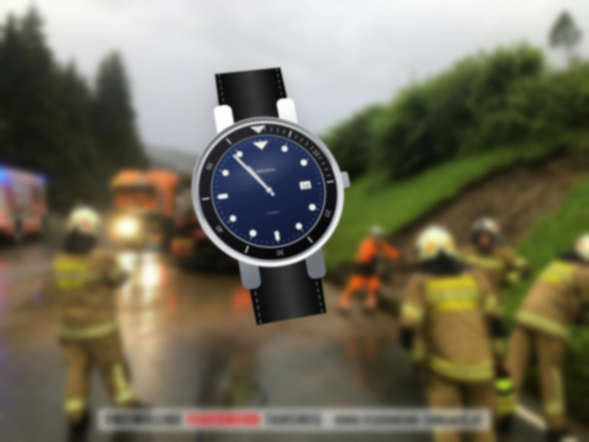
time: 10:54
